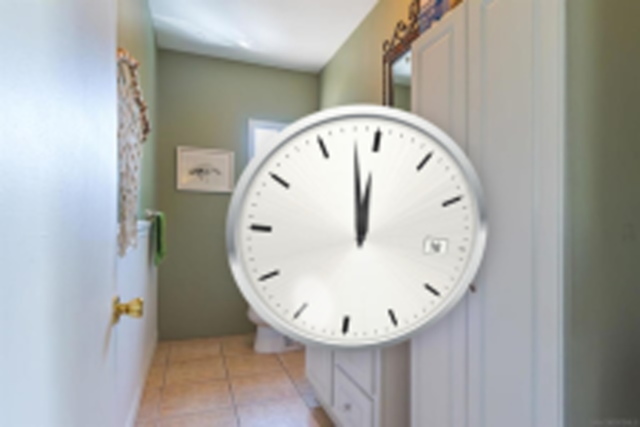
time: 11:58
